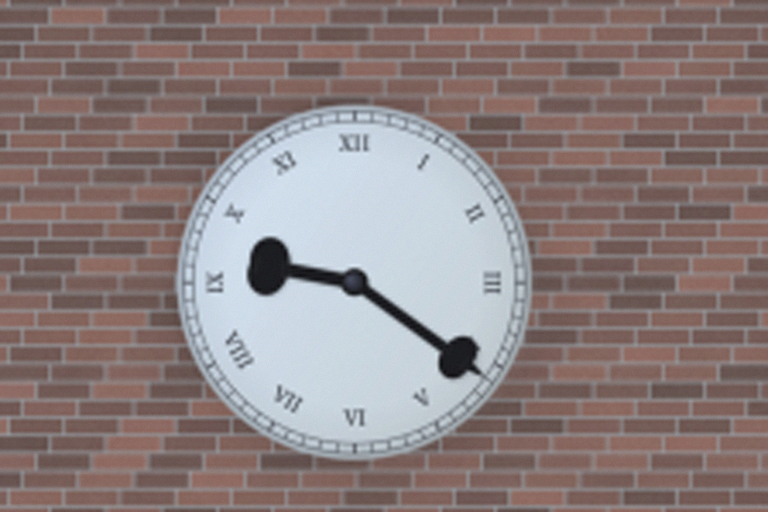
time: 9:21
